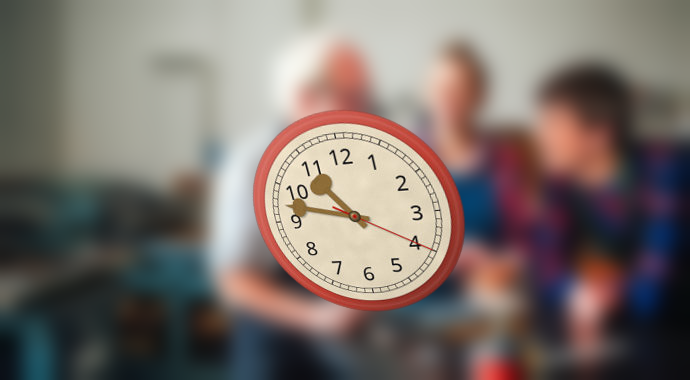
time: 10:47:20
